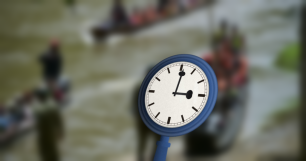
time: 3:01
